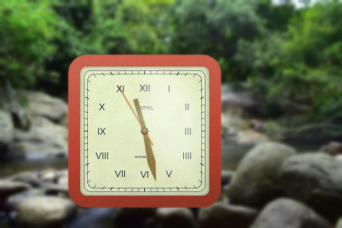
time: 11:27:55
